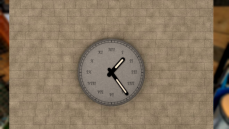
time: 1:24
